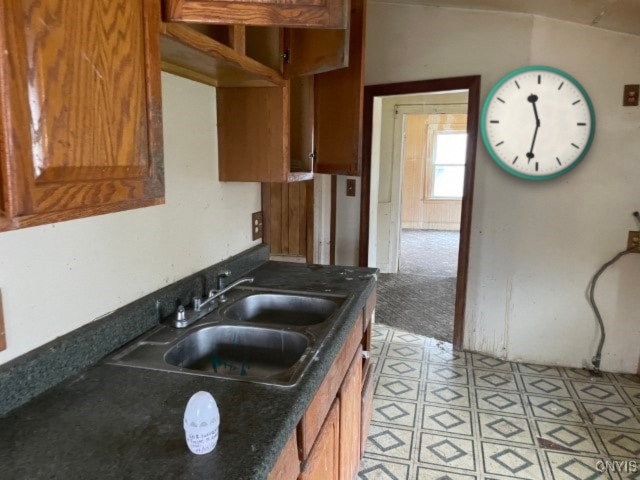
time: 11:32
